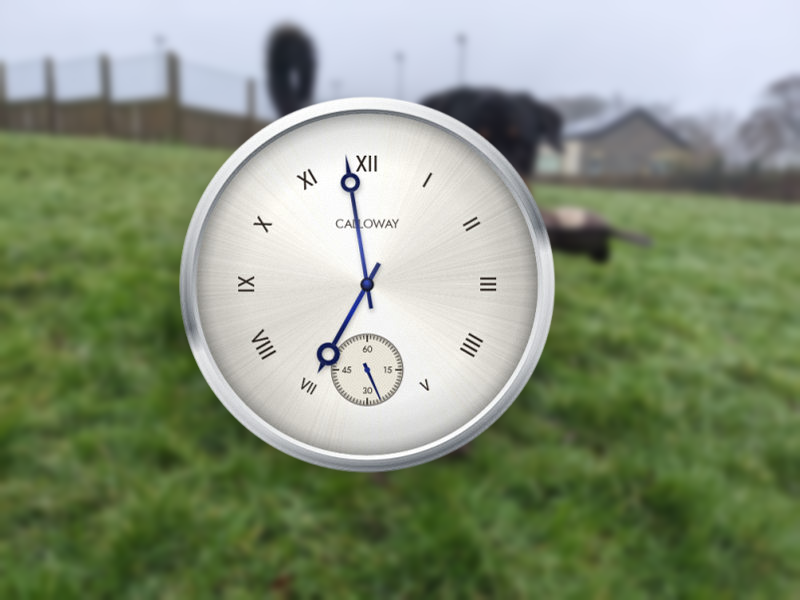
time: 6:58:26
